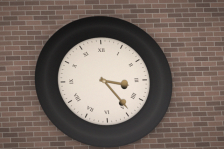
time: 3:24
